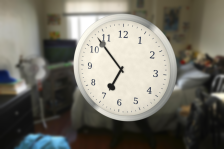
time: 6:53
